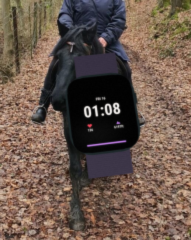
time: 1:08
